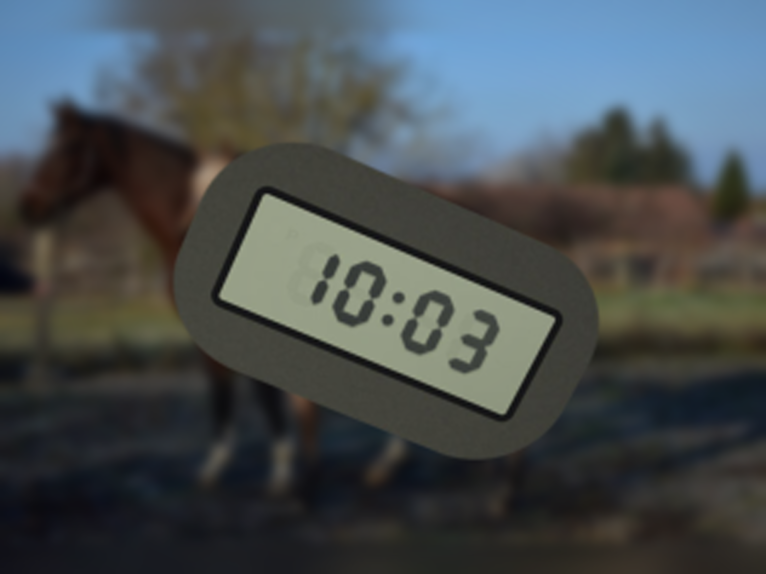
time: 10:03
